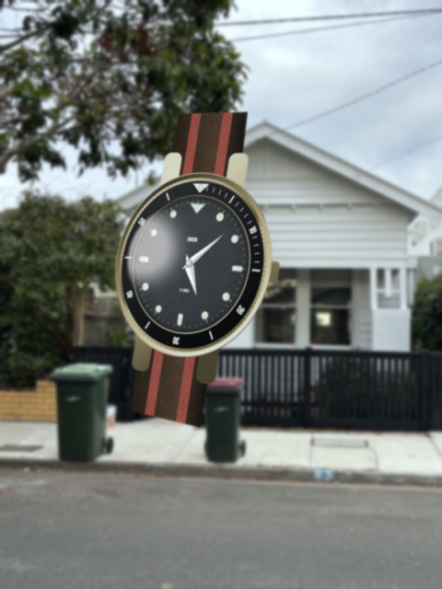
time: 5:08
